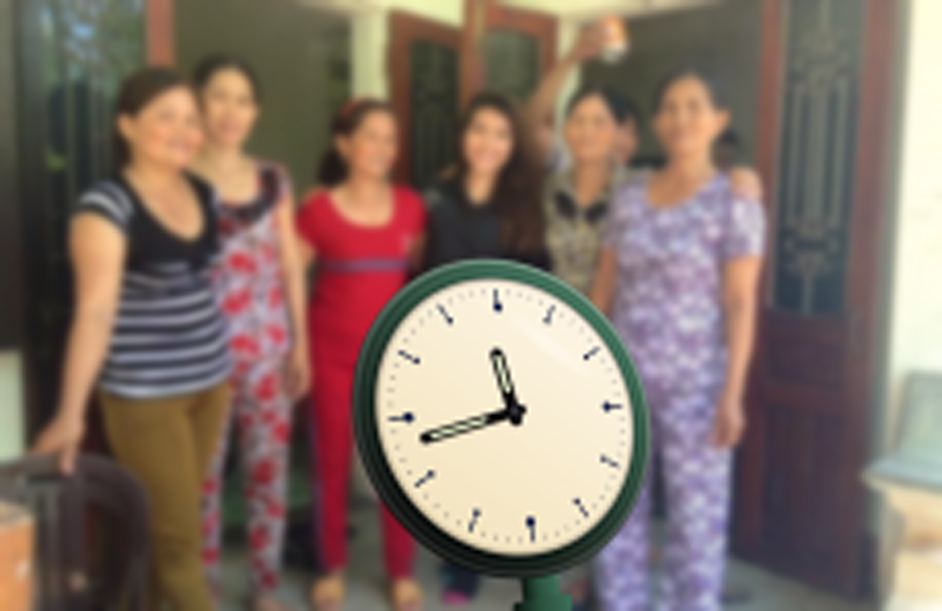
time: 11:43
